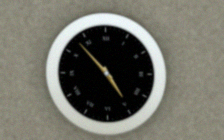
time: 4:53
